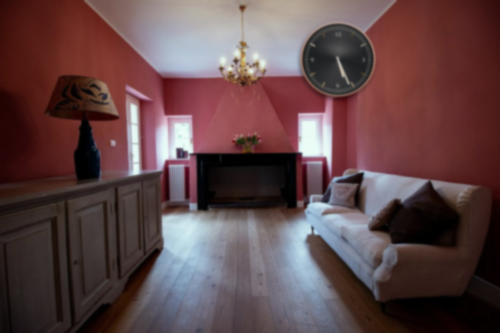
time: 5:26
